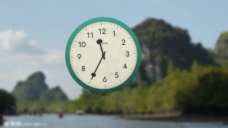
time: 11:35
